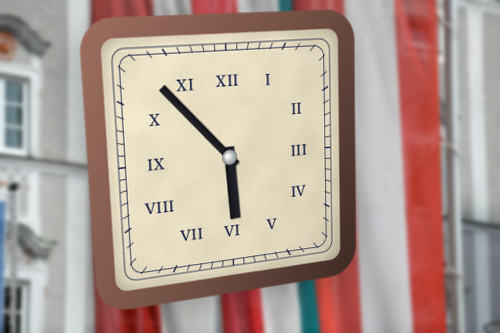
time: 5:53
